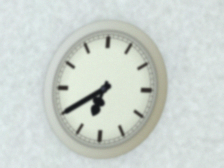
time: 6:40
